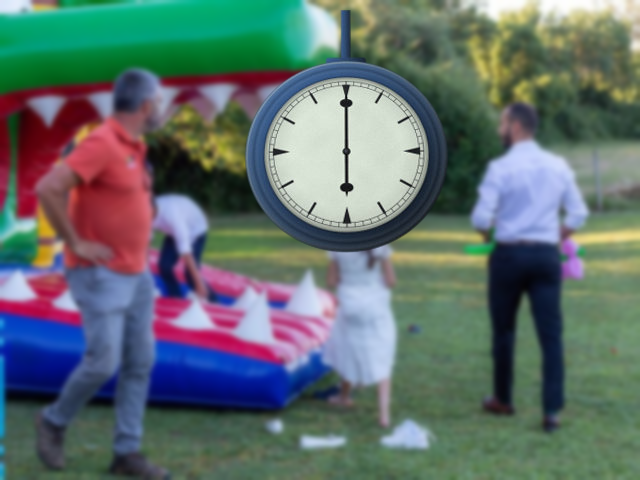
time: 6:00
